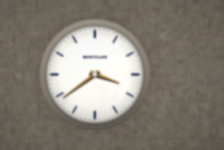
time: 3:39
